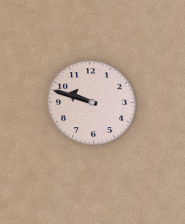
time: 9:48
